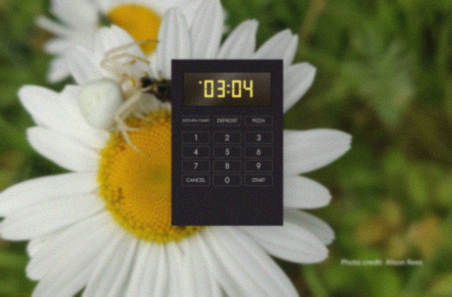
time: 3:04
